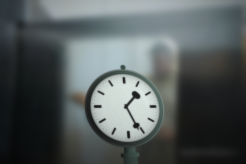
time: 1:26
